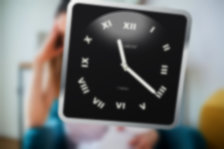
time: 11:21
